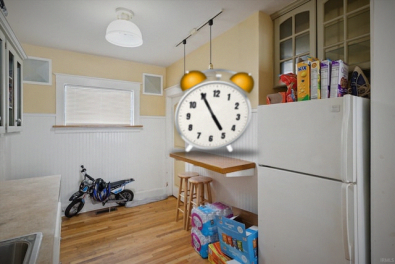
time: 4:55
